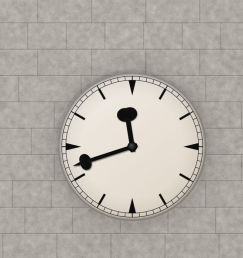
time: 11:42
